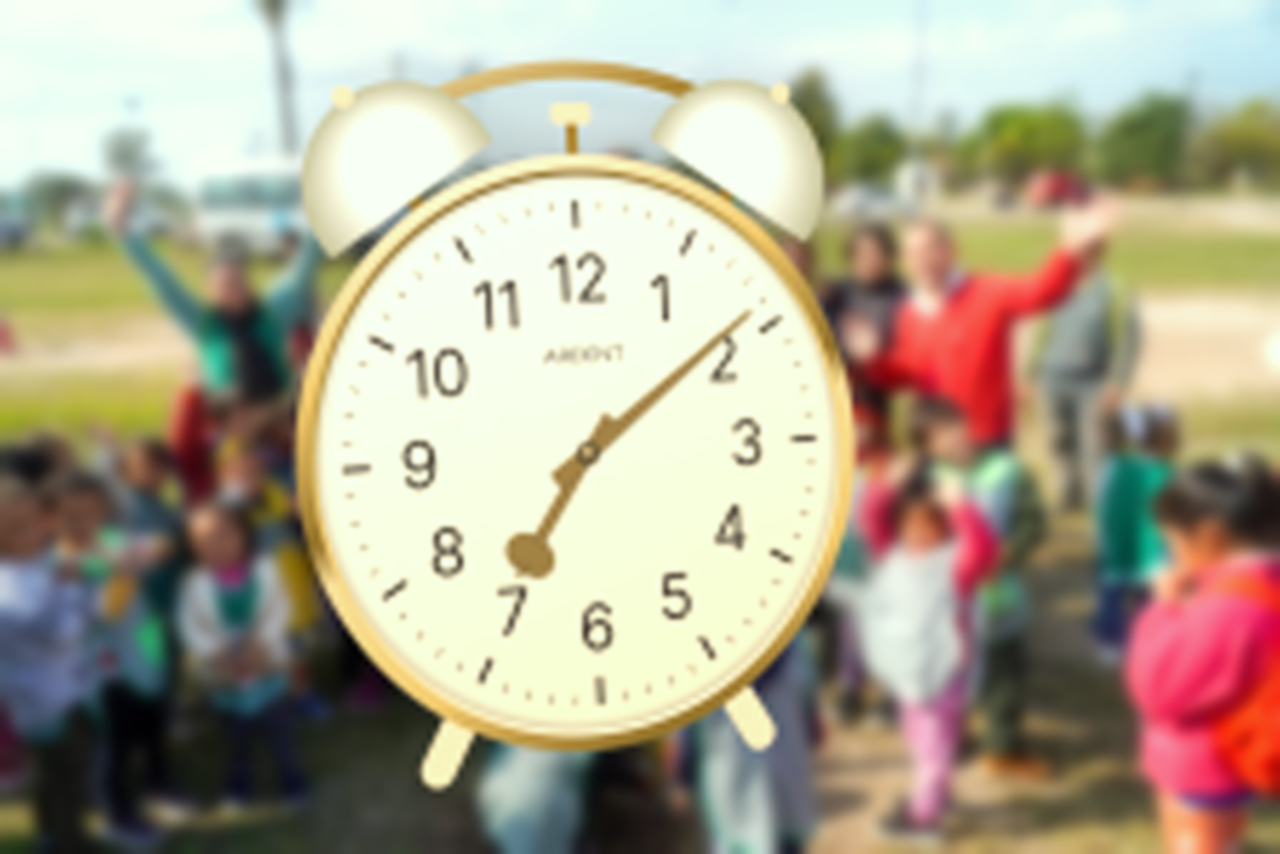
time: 7:09
